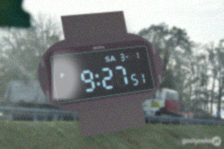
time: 9:27:51
